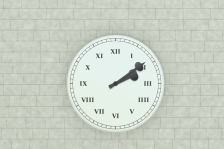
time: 2:09
